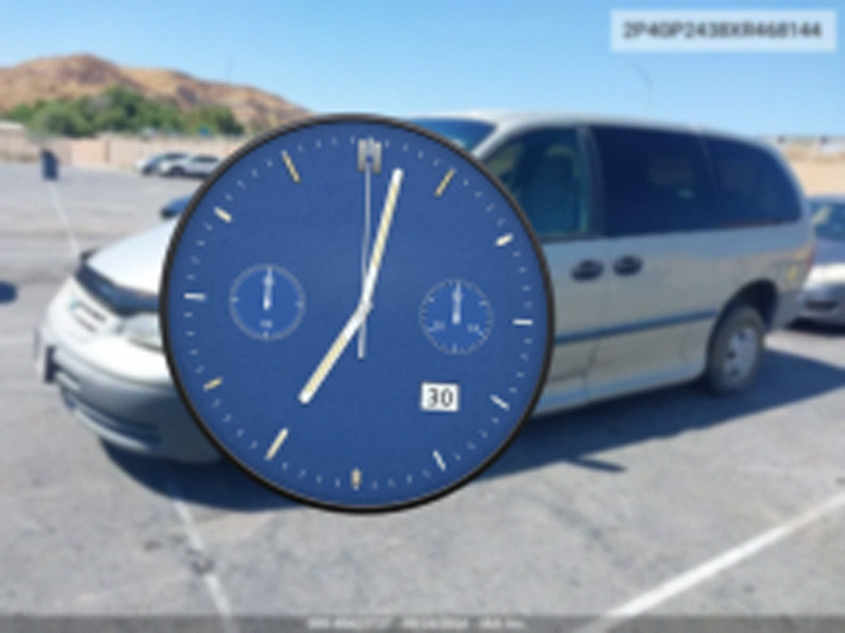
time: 7:02
